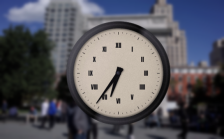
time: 6:36
